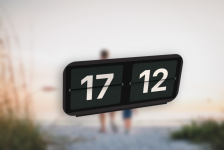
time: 17:12
